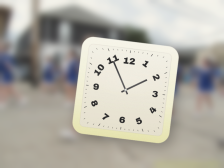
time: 1:55
